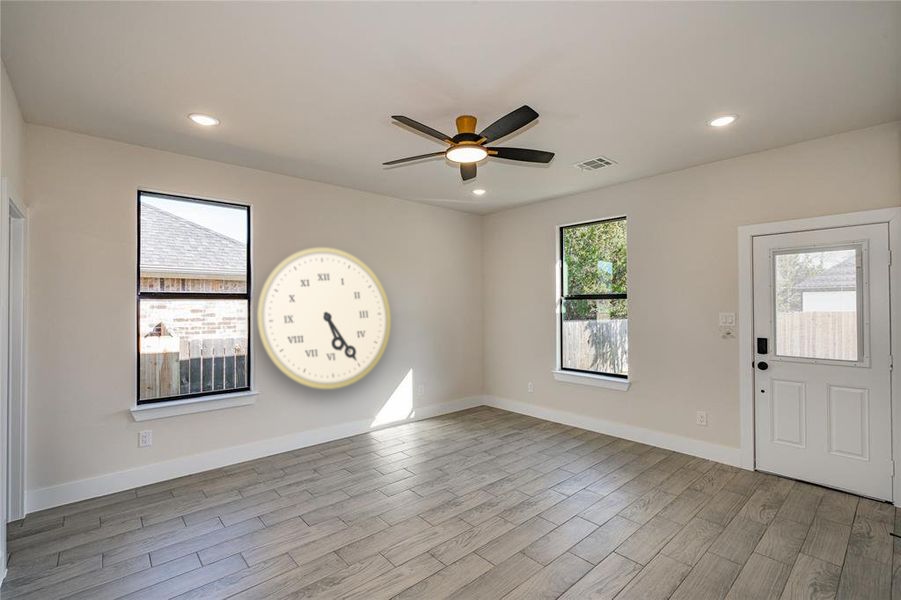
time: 5:25
